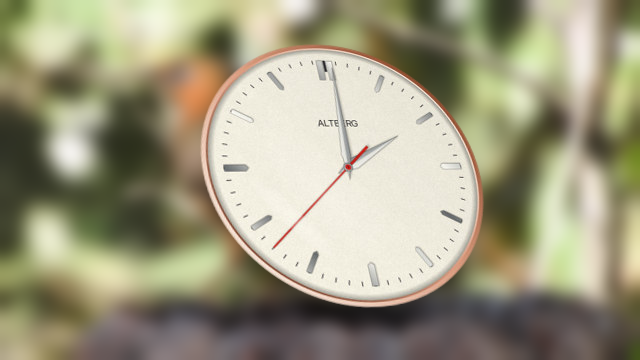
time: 2:00:38
